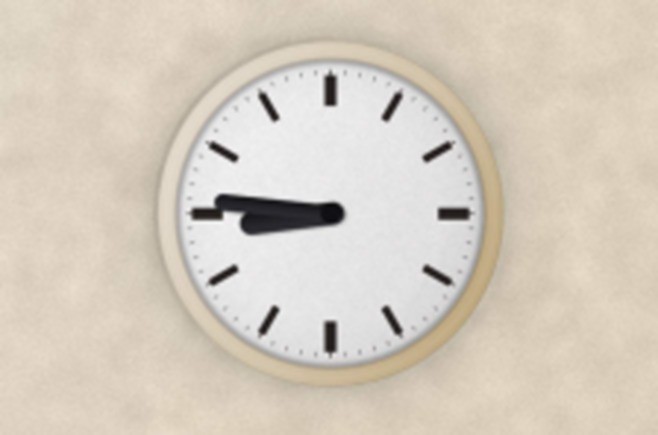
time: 8:46
